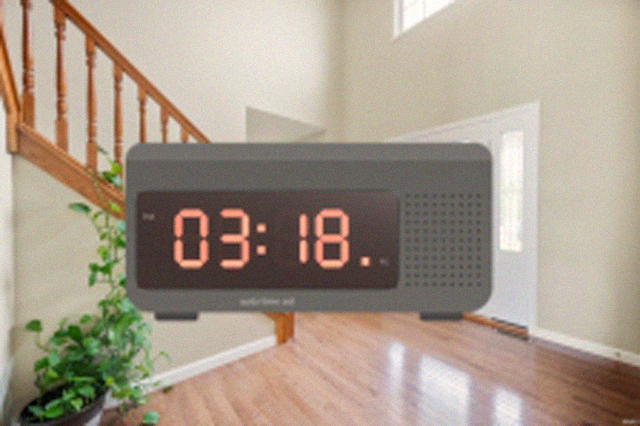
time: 3:18
